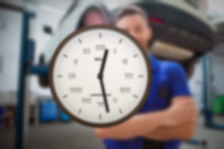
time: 12:28
